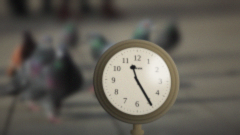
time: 11:25
